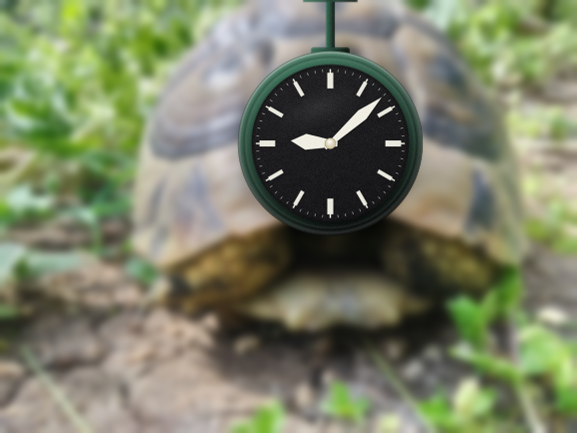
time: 9:08
